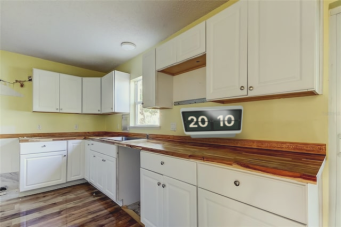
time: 20:10
